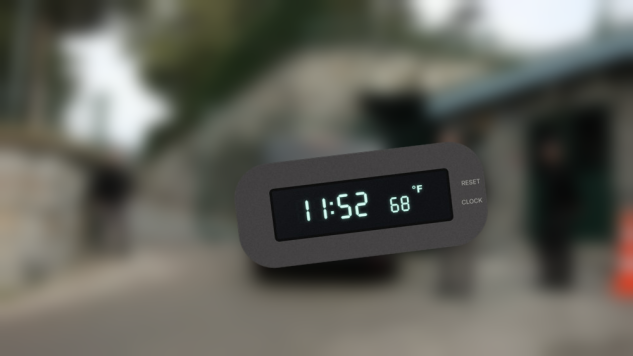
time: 11:52
